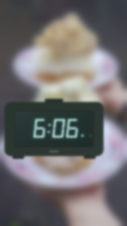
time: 6:06
